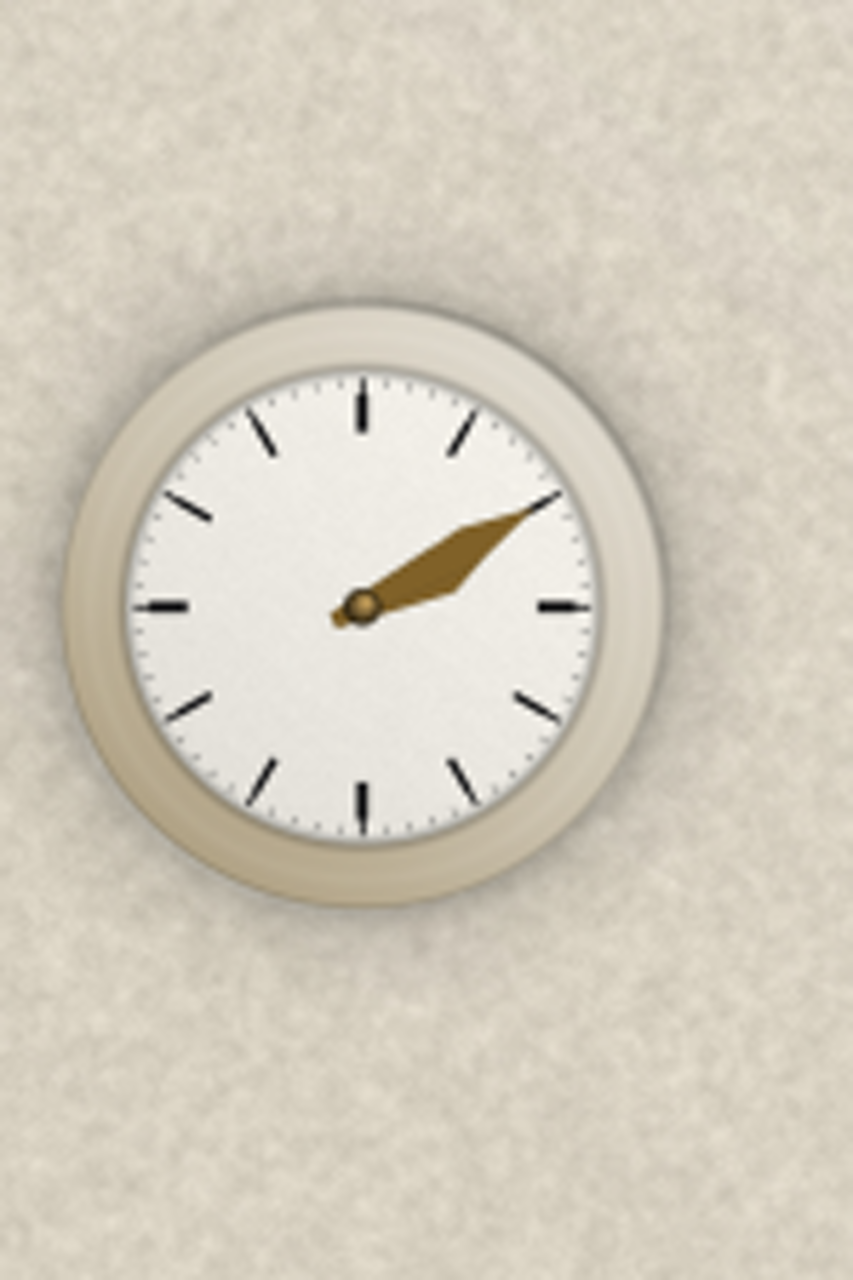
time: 2:10
